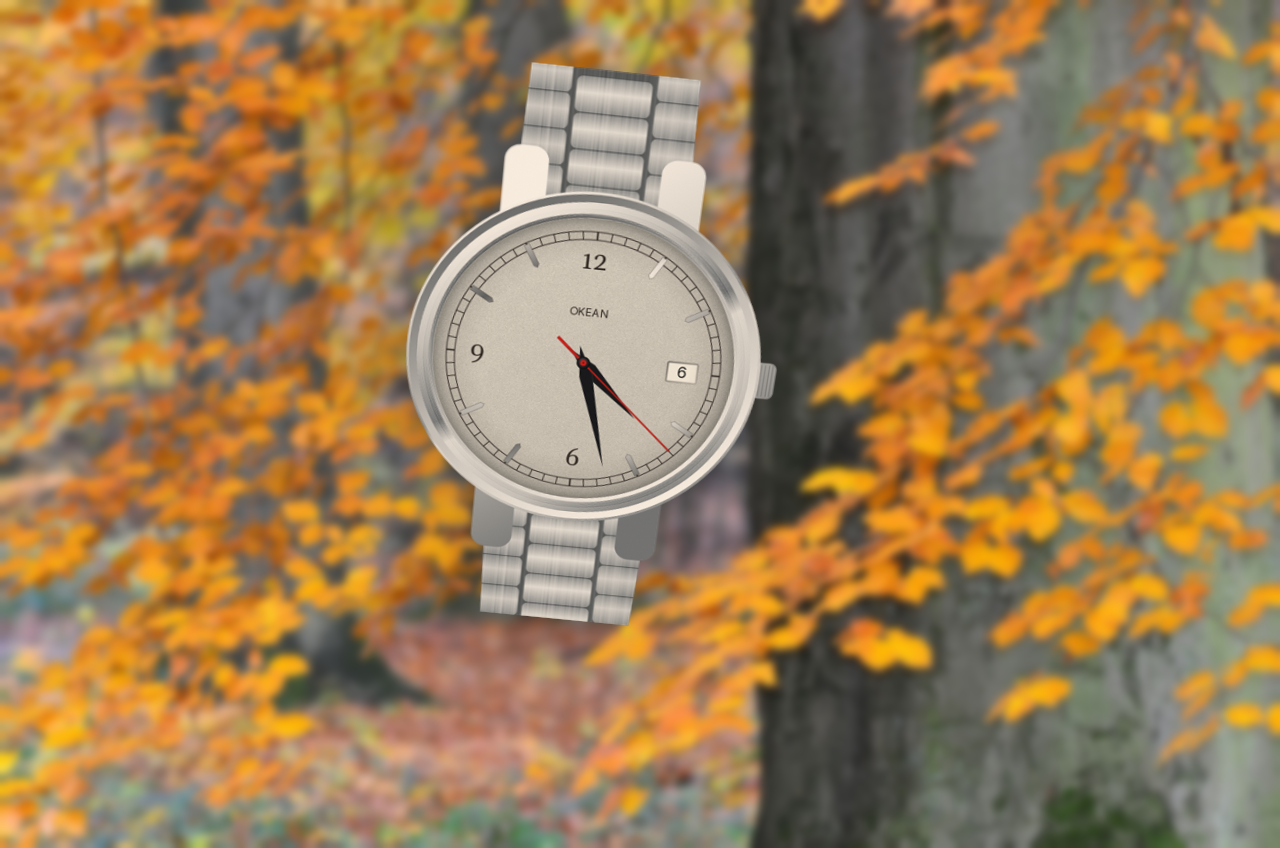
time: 4:27:22
